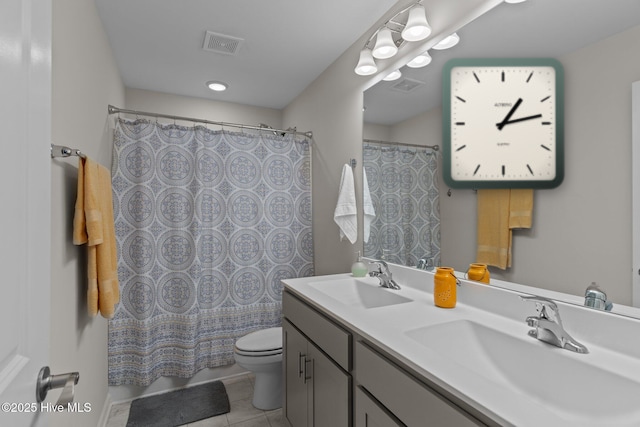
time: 1:13
